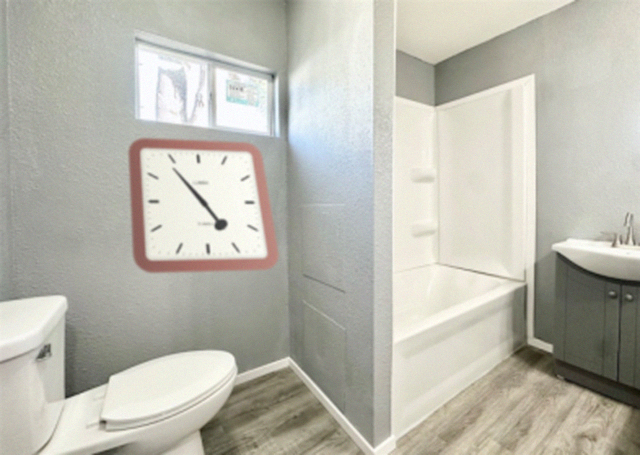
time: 4:54
